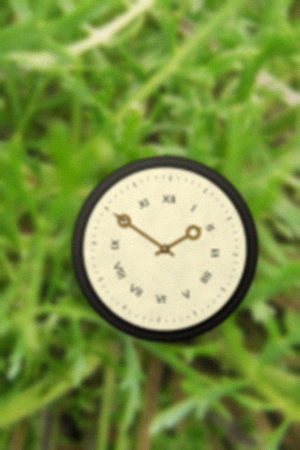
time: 1:50
